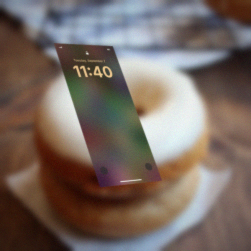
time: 11:40
